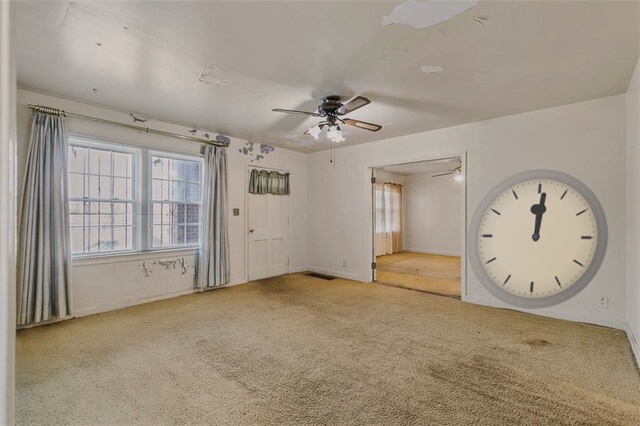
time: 12:01
